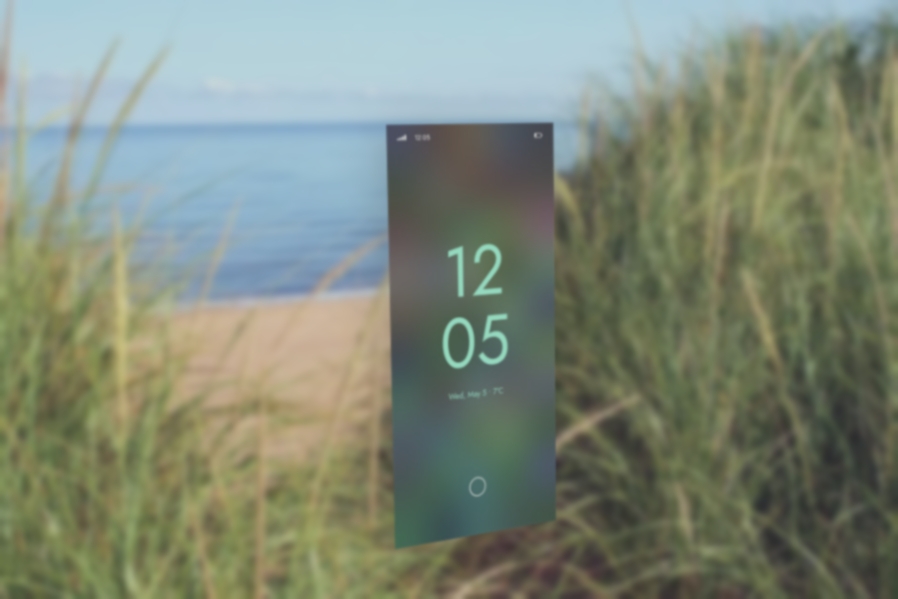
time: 12:05
